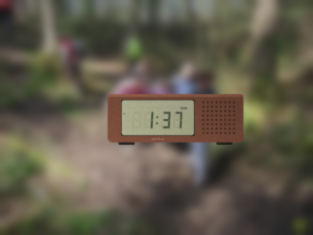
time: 1:37
